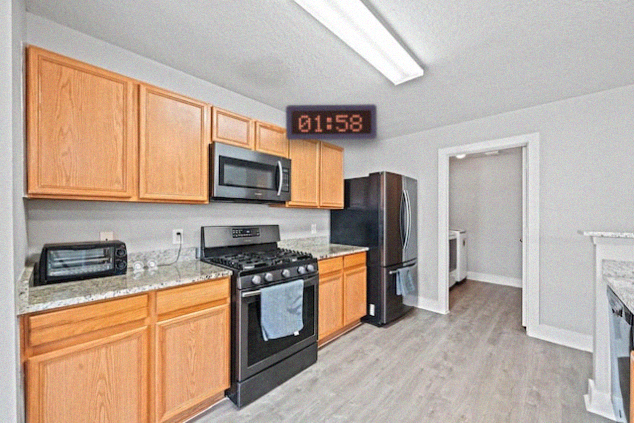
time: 1:58
